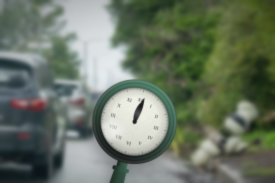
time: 12:01
